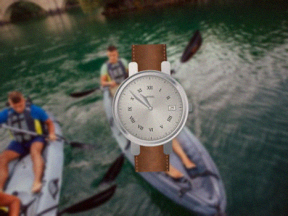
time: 10:52
